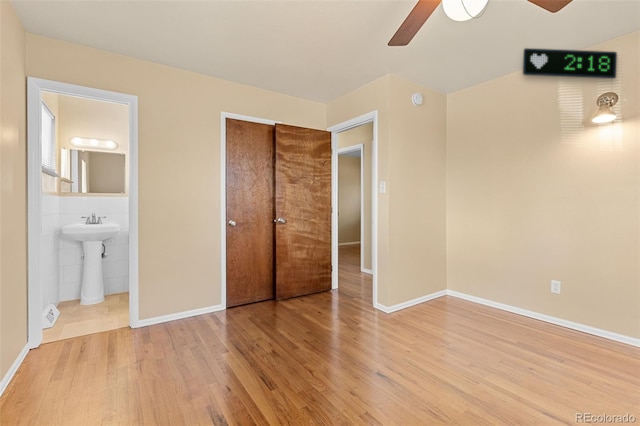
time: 2:18
